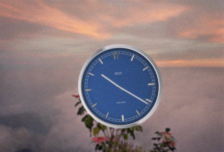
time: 10:21
